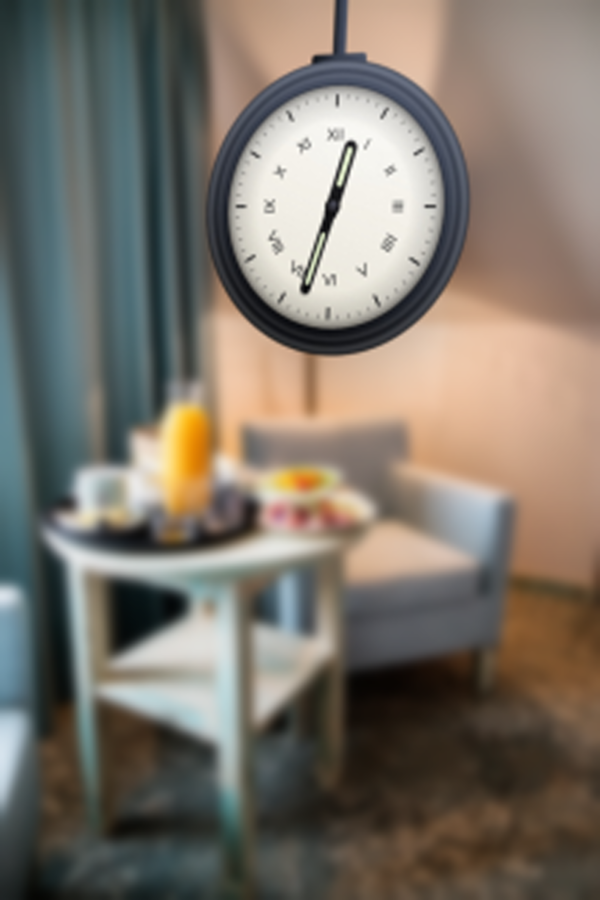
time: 12:33
